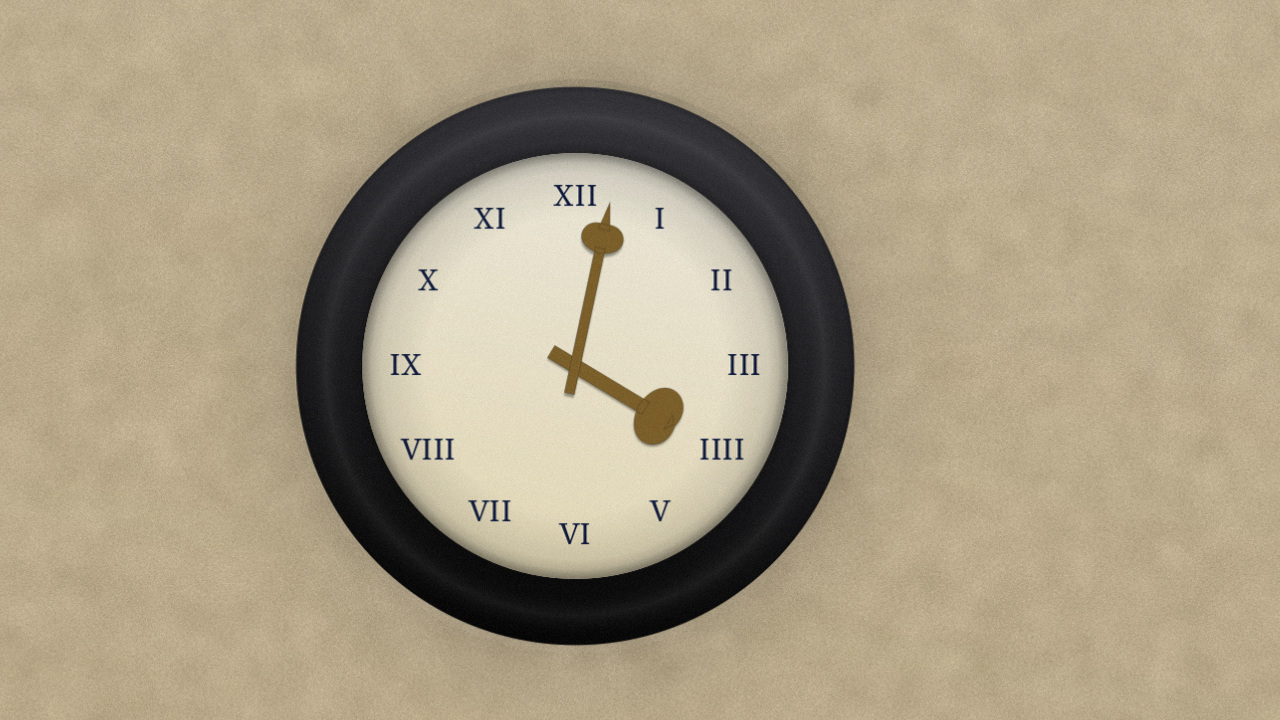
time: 4:02
